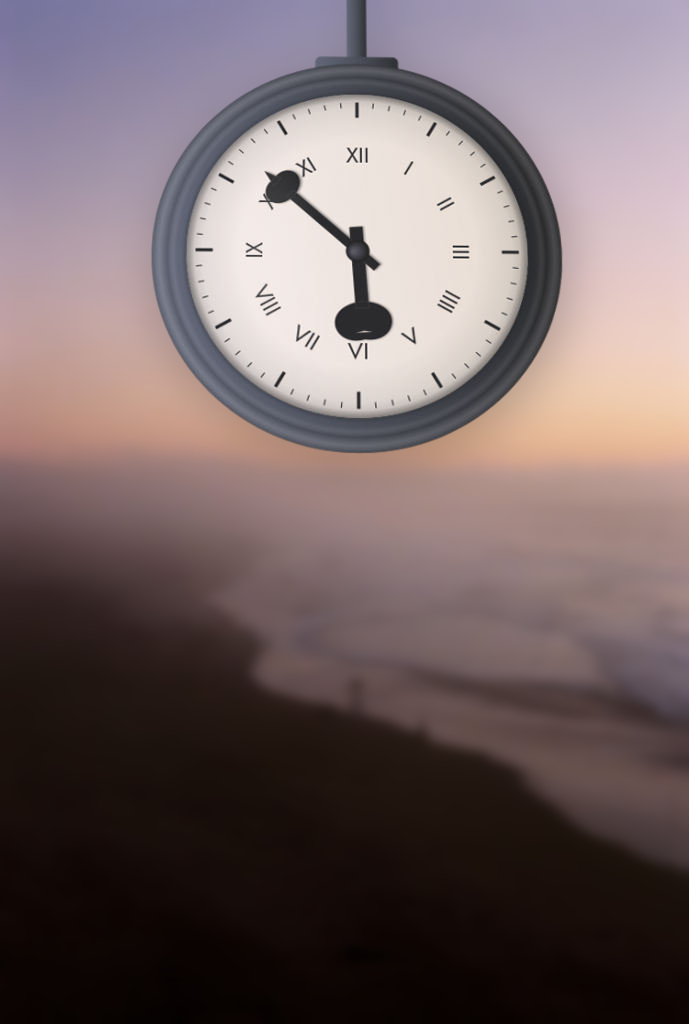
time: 5:52
